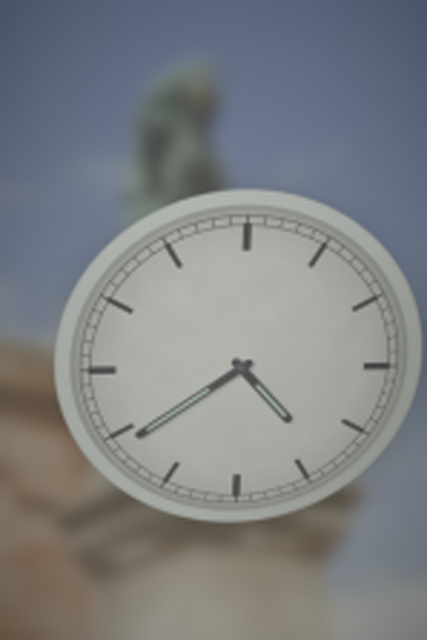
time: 4:39
